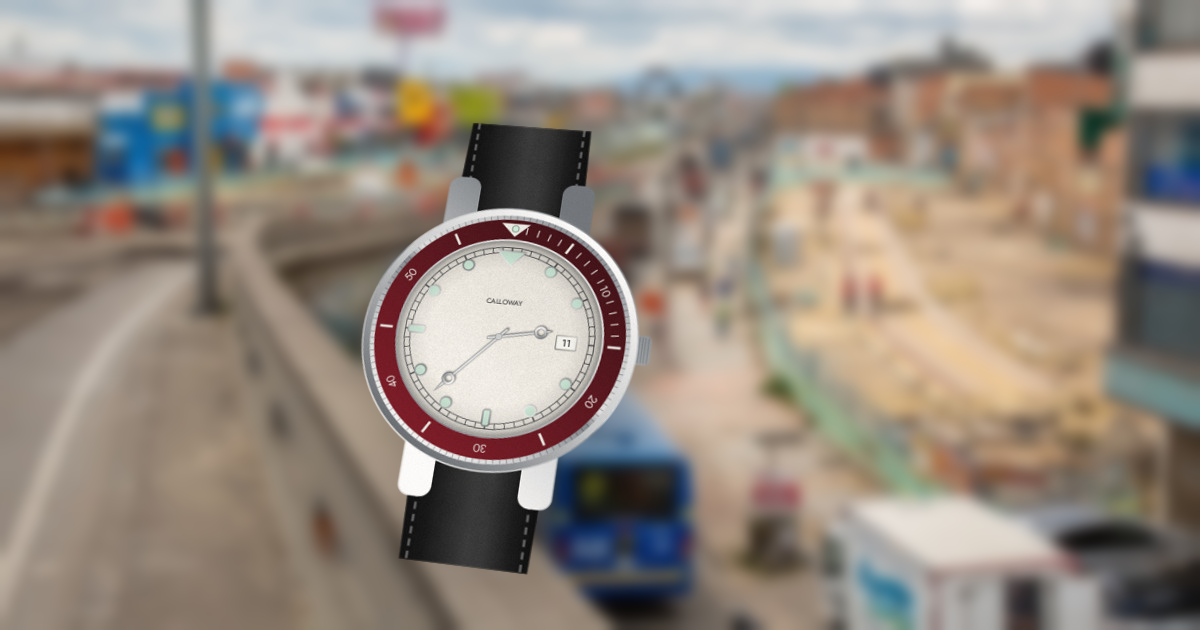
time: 2:37
